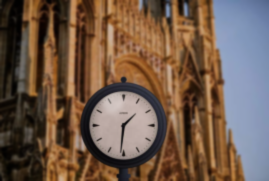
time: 1:31
